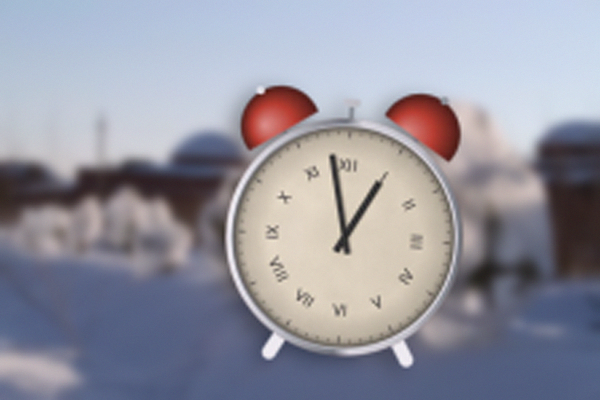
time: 12:58
